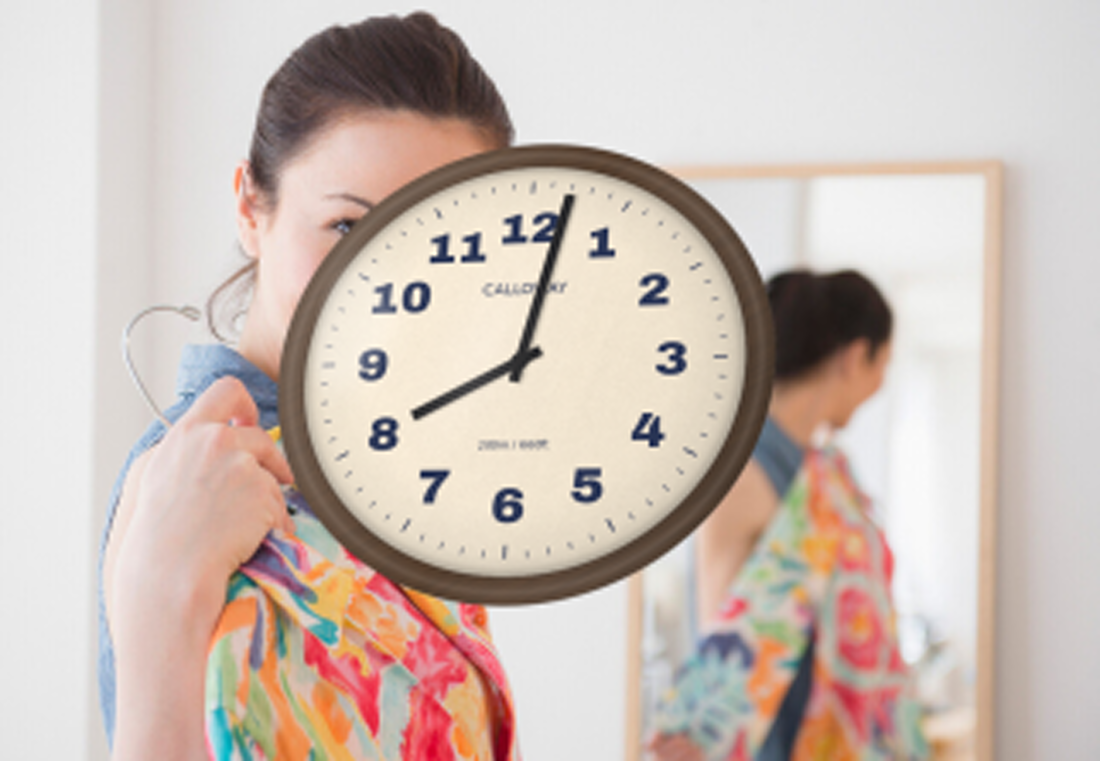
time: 8:02
